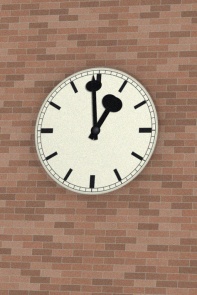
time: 12:59
